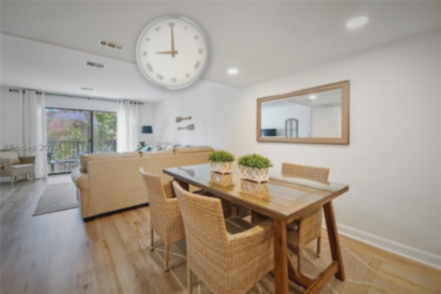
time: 9:00
